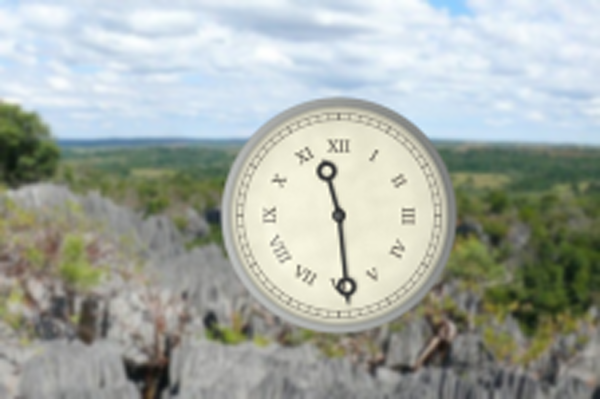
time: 11:29
